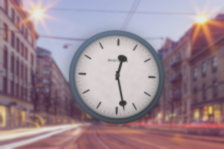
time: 12:28
